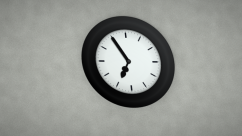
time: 6:55
